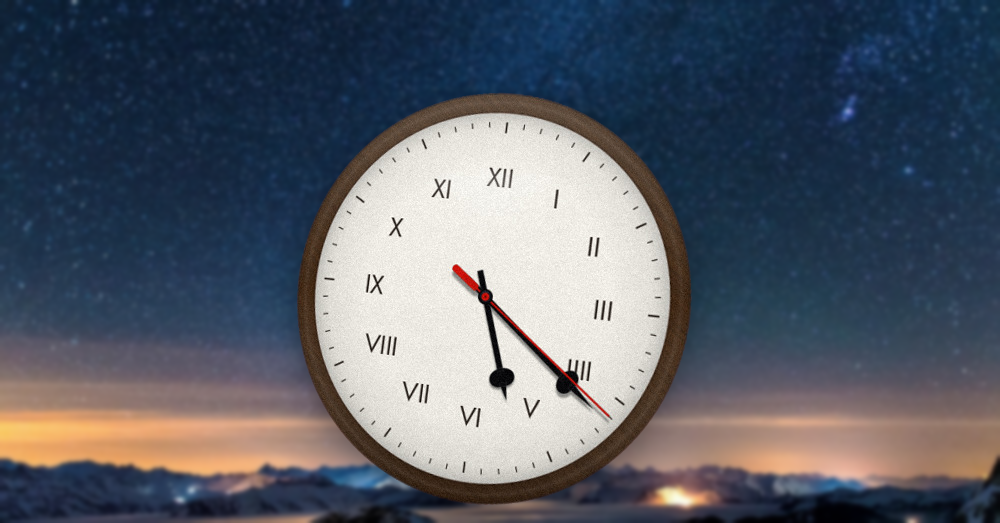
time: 5:21:21
